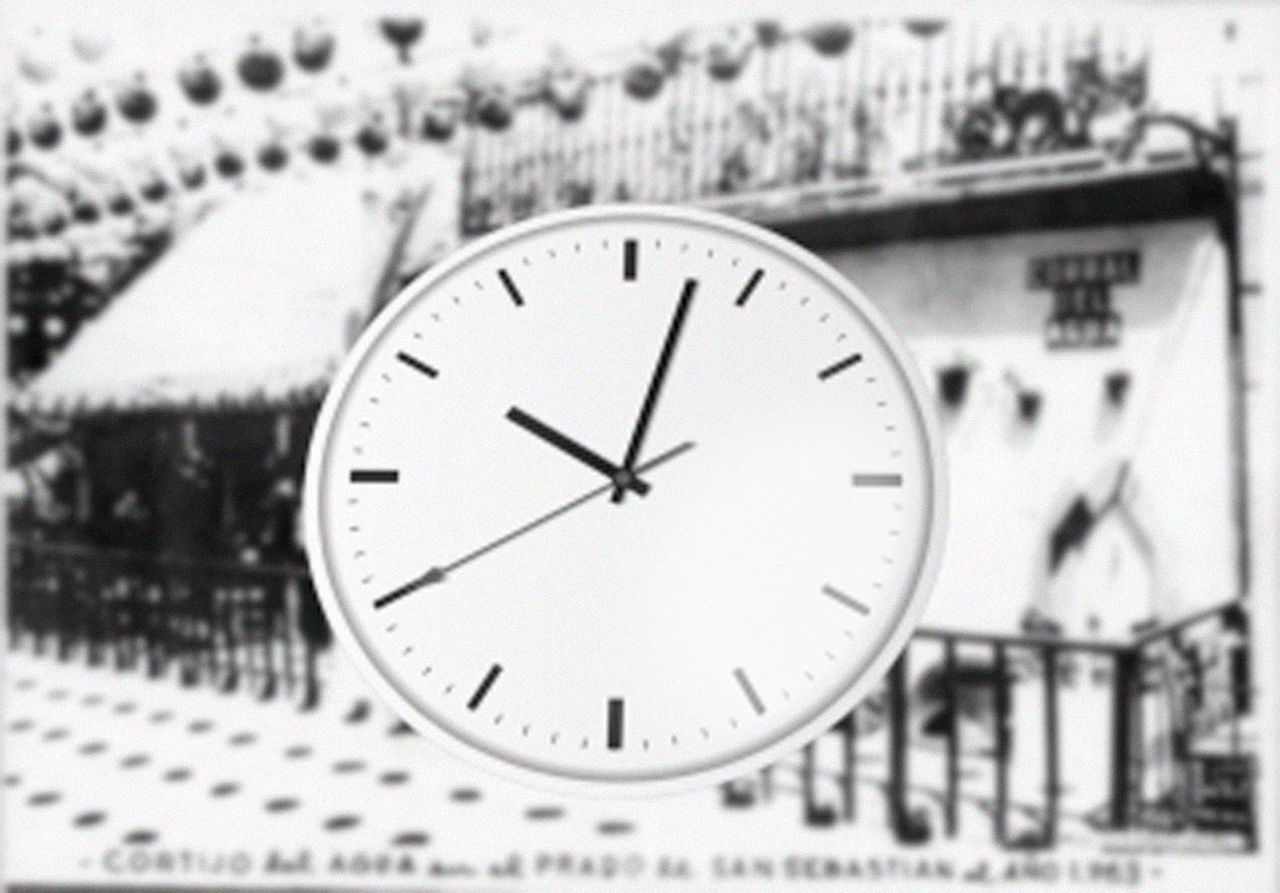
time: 10:02:40
